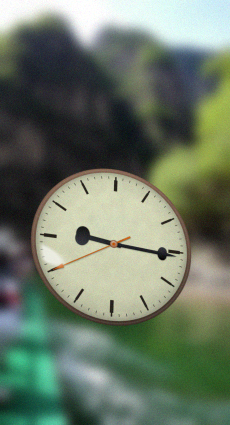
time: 9:15:40
